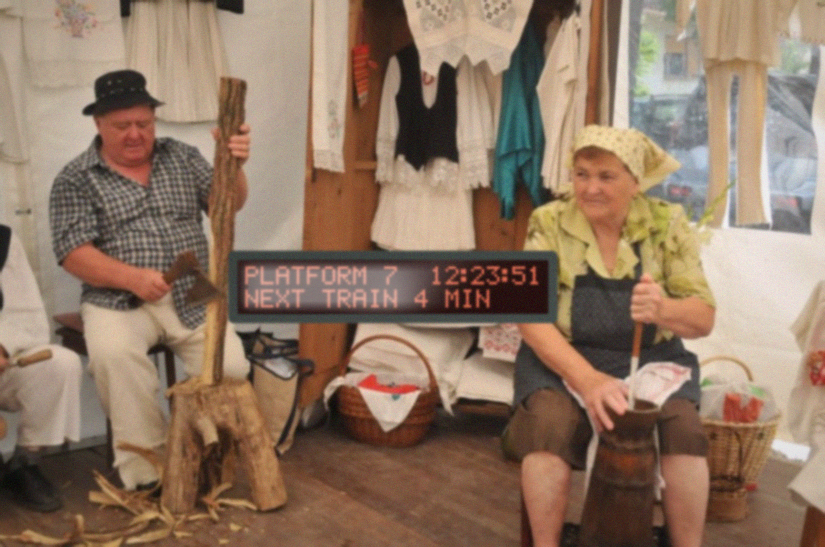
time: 12:23:51
